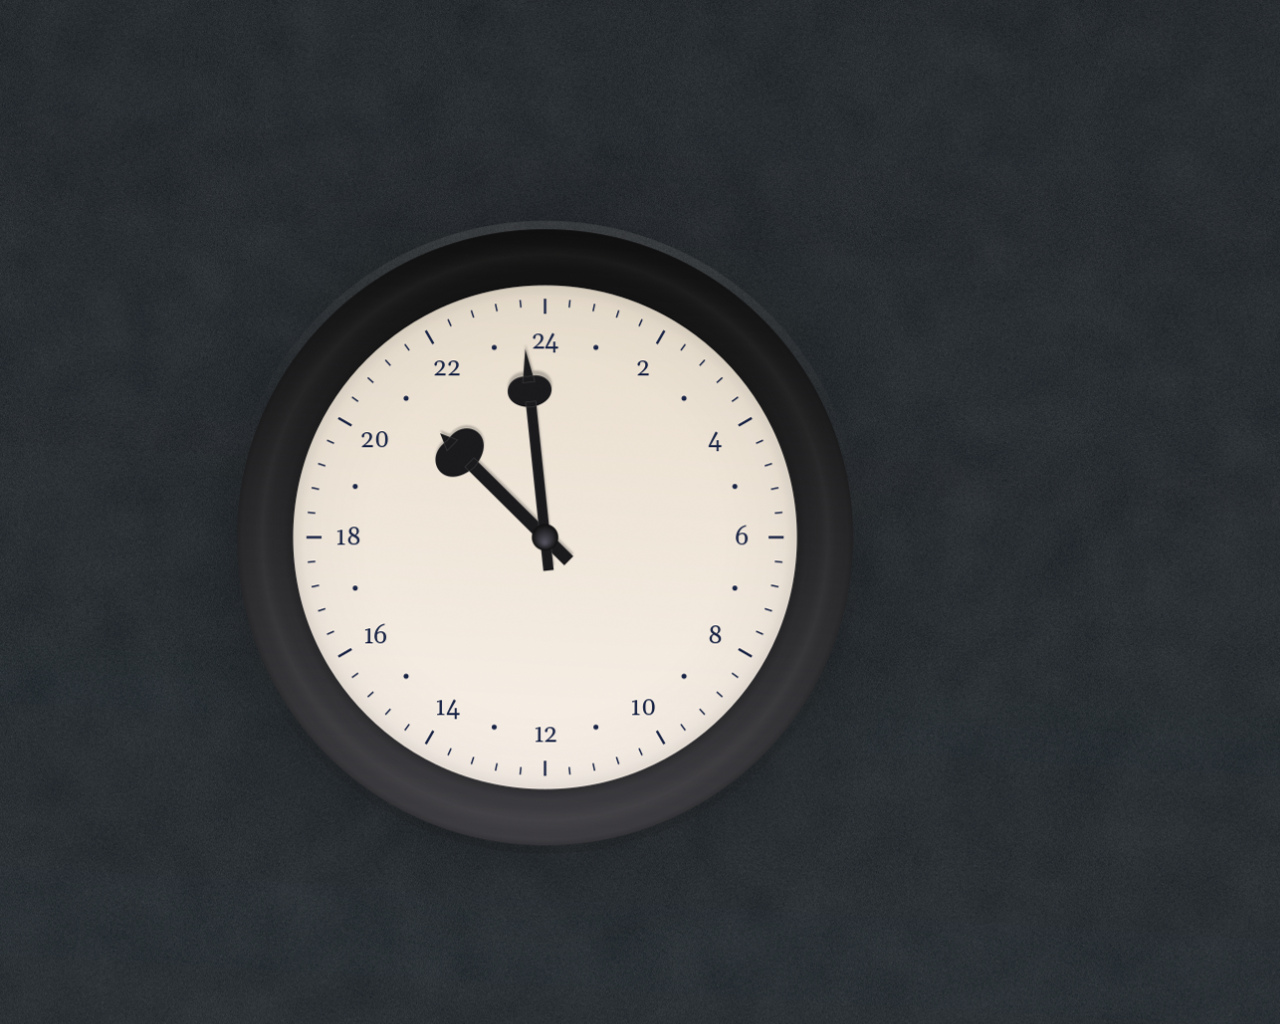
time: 20:59
